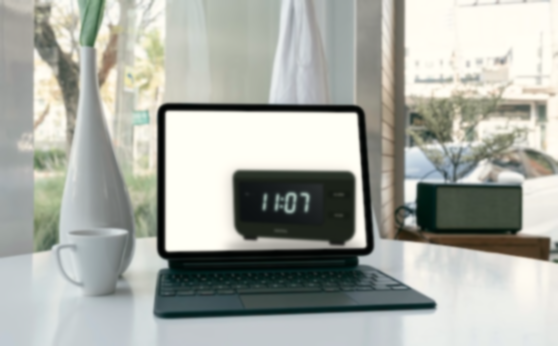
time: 11:07
